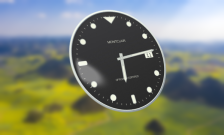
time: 6:14
